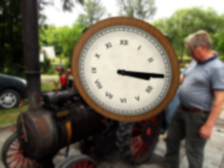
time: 3:15
